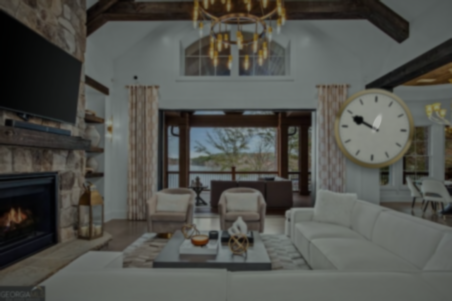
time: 9:49
